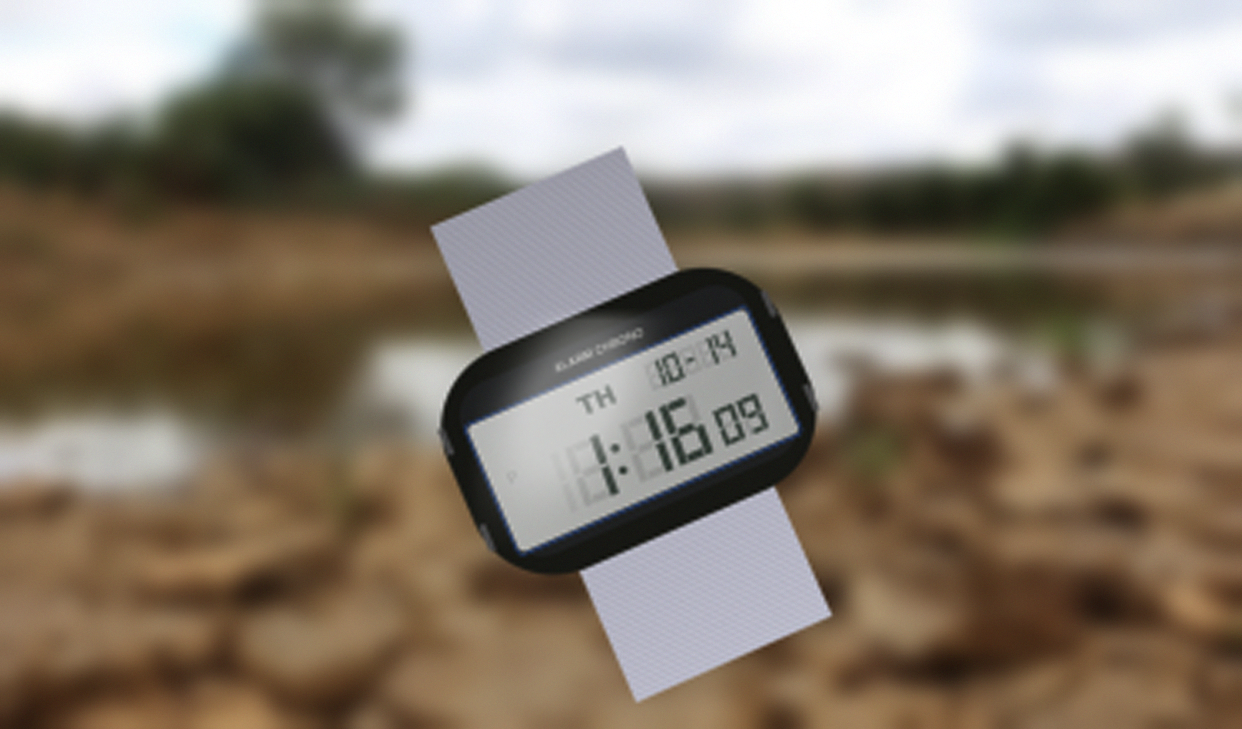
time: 1:16:09
